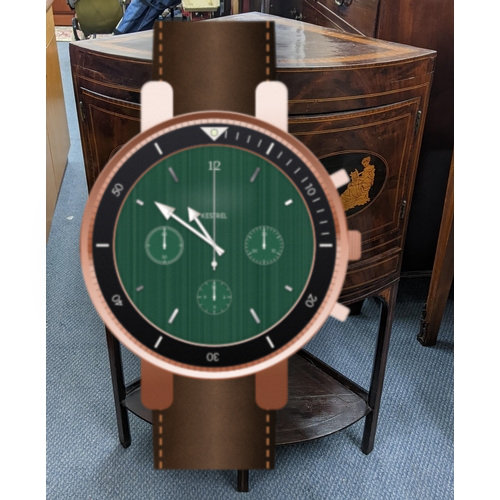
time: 10:51
